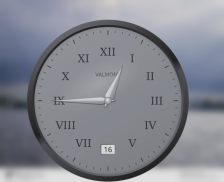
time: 12:45
